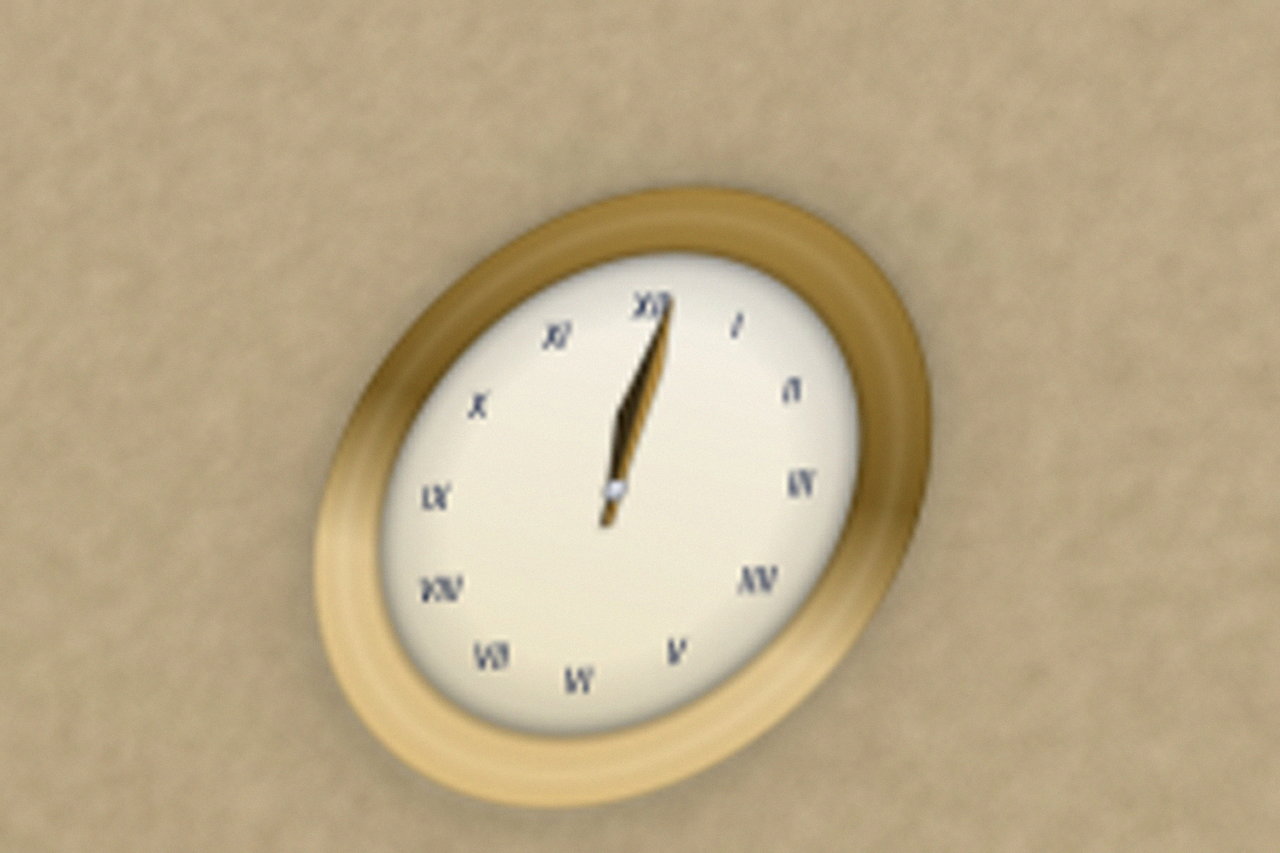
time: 12:01
